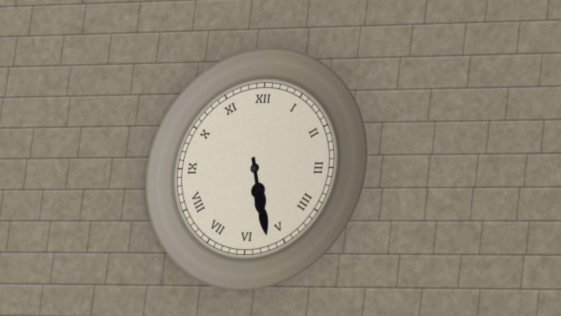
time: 5:27
